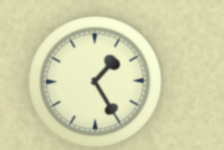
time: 1:25
